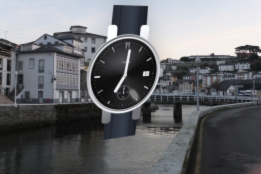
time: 7:01
